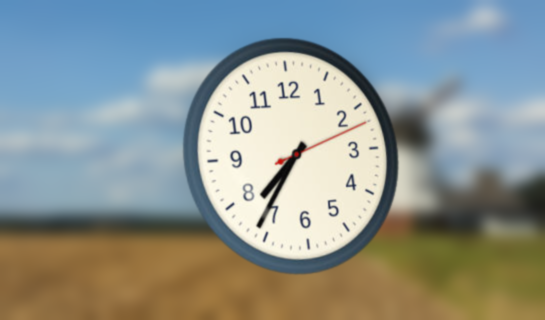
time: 7:36:12
